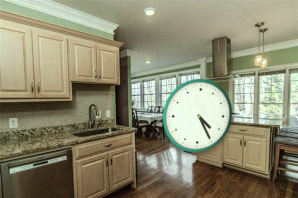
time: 4:25
